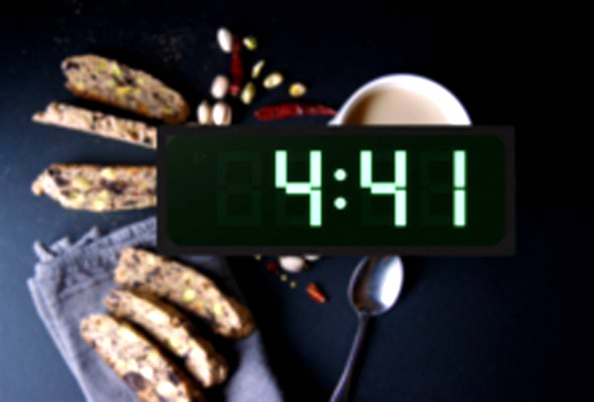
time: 4:41
